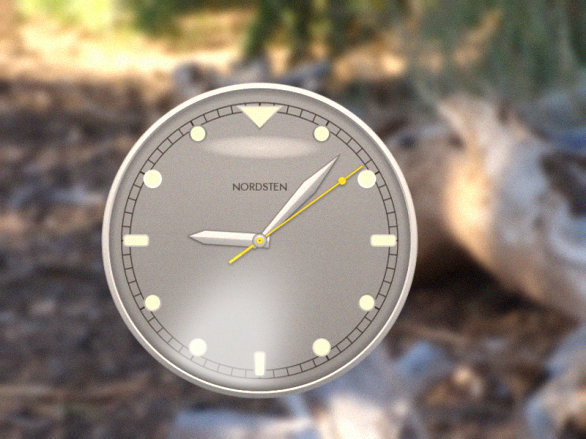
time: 9:07:09
